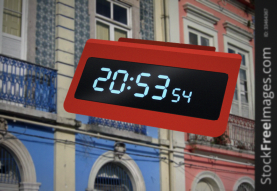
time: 20:53:54
